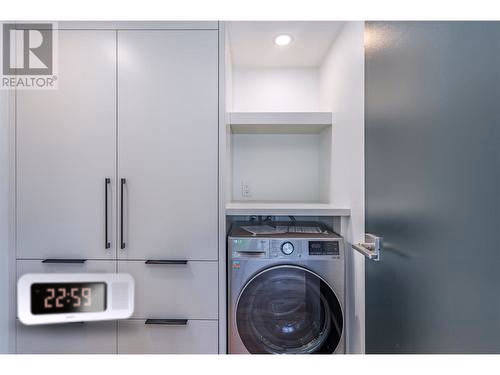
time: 22:59
